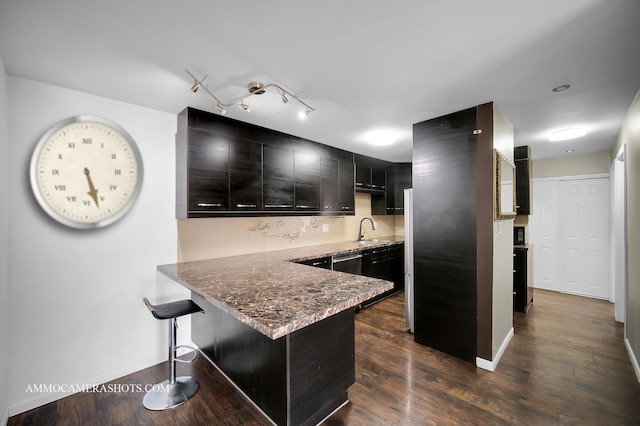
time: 5:27
